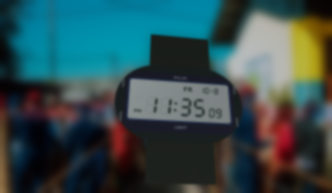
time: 11:35
